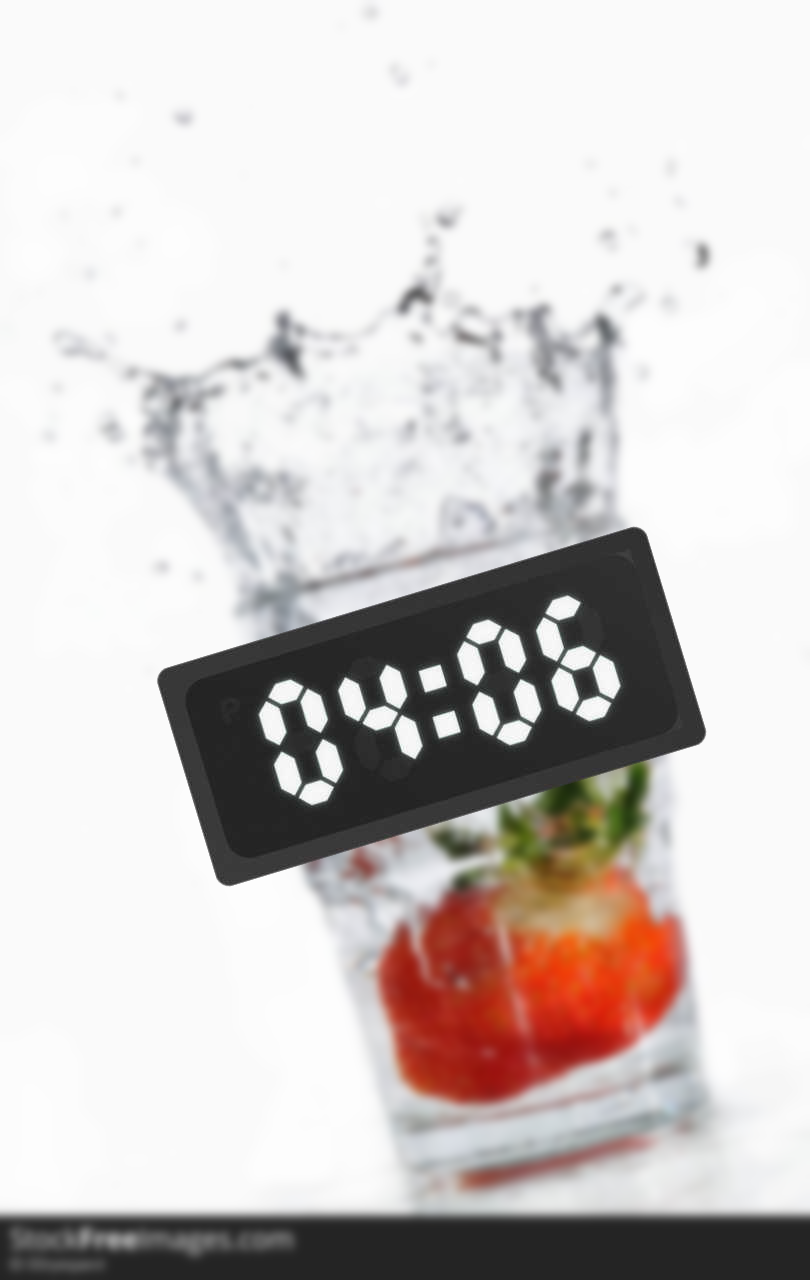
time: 4:06
